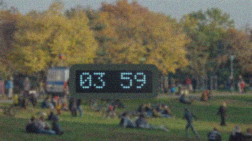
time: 3:59
